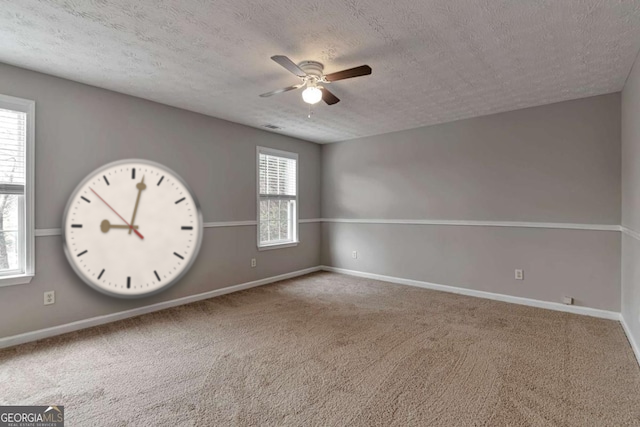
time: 9:01:52
